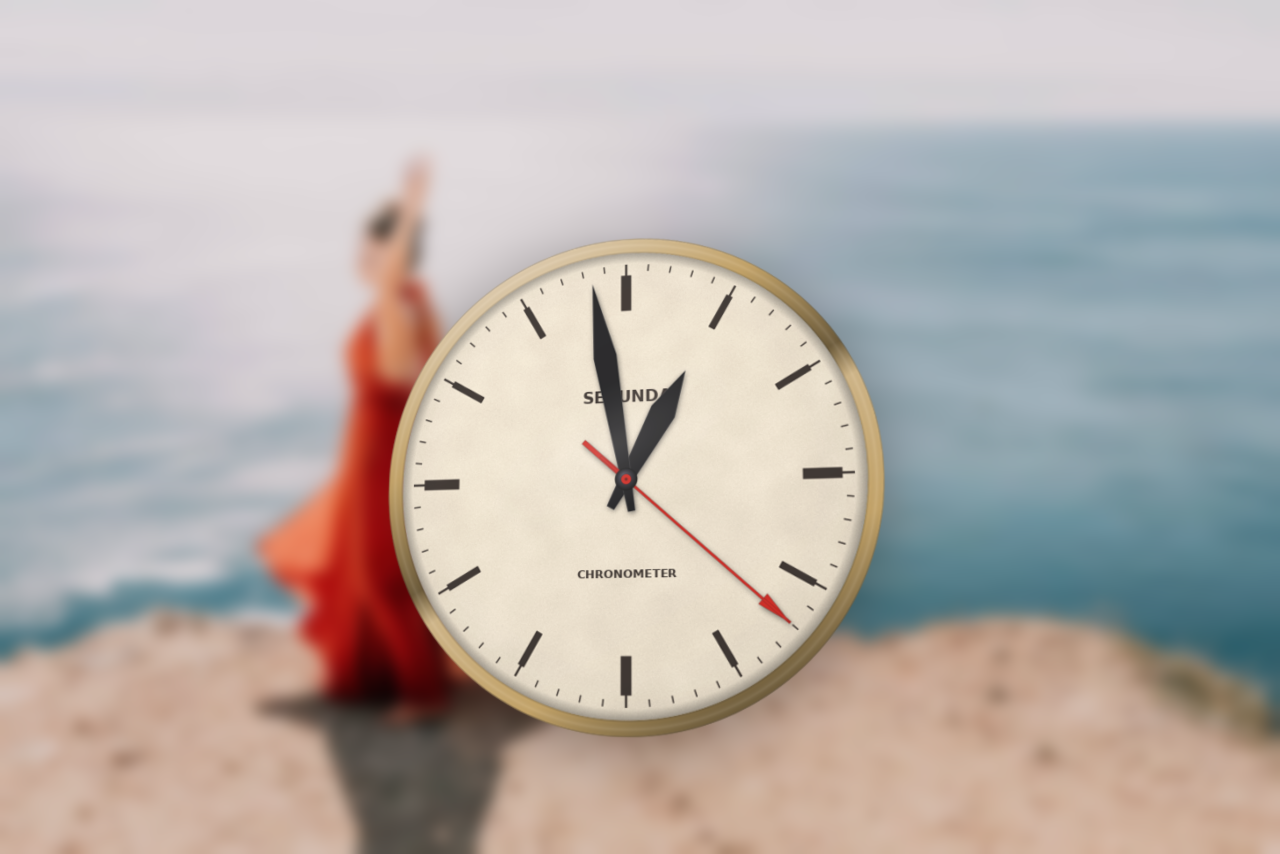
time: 12:58:22
